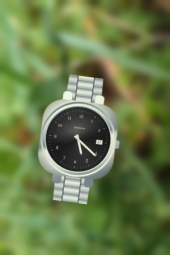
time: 5:21
